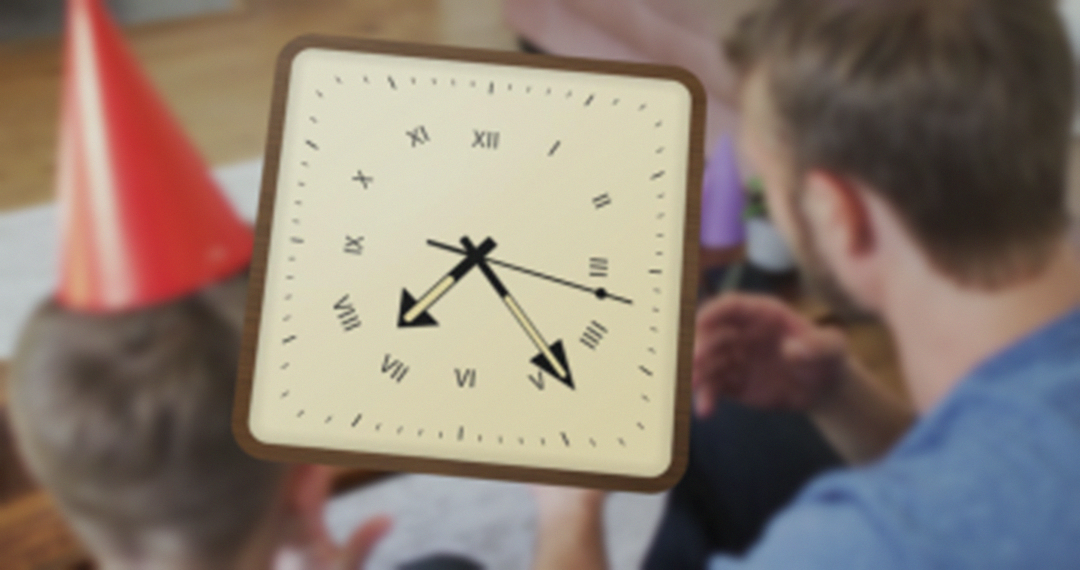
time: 7:23:17
